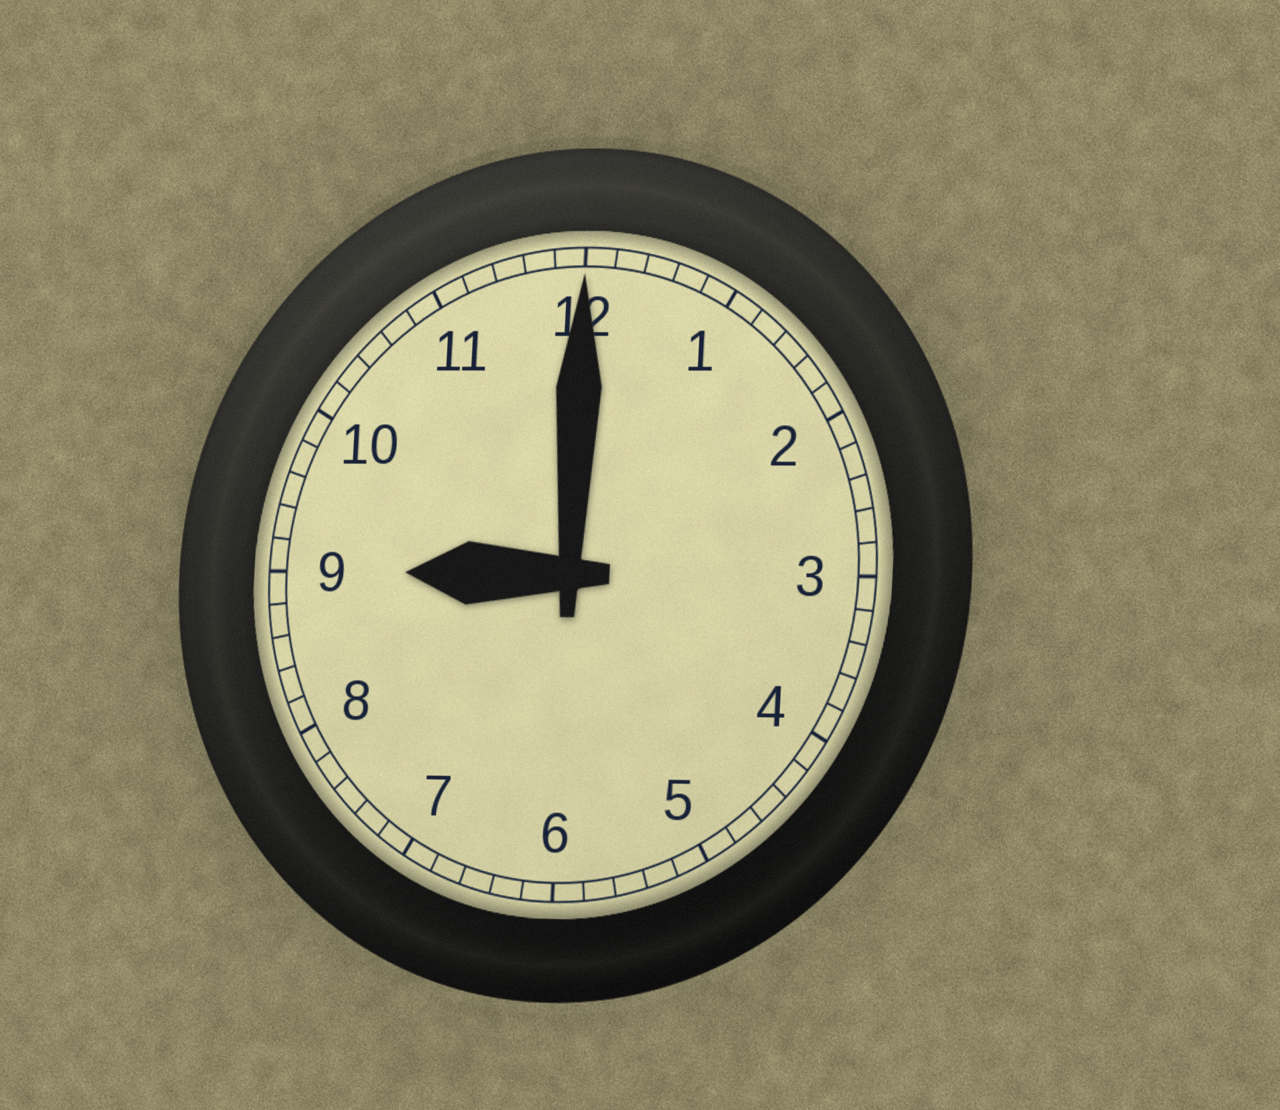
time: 9:00
